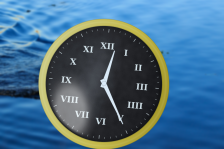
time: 12:25
